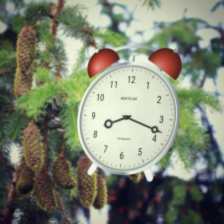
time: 8:18
